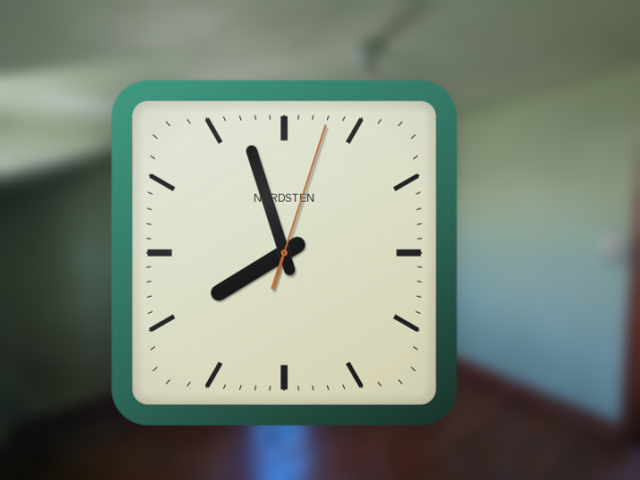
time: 7:57:03
